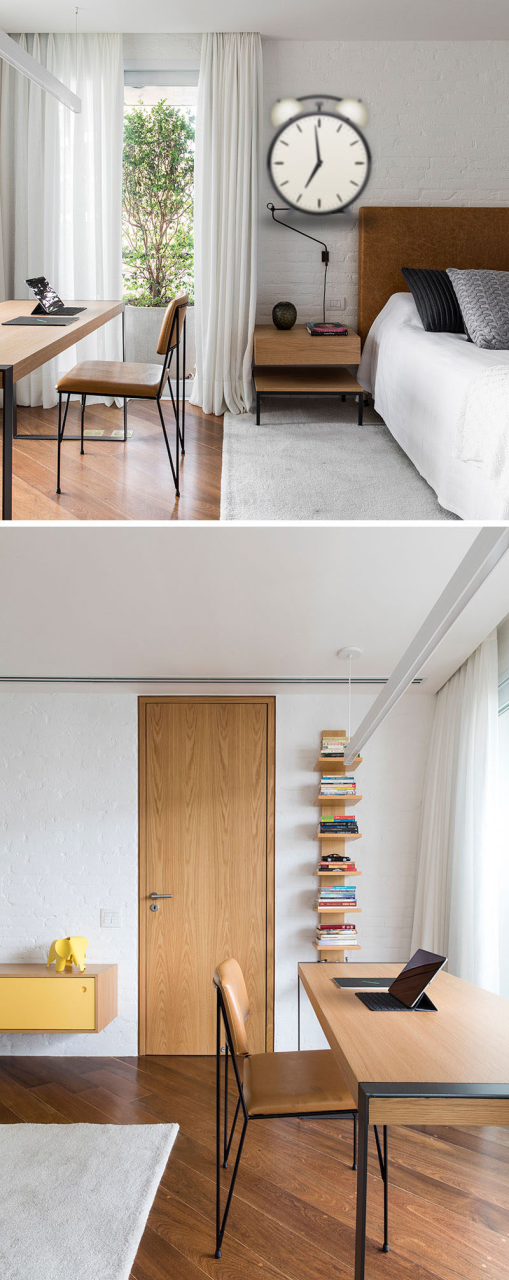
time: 6:59
